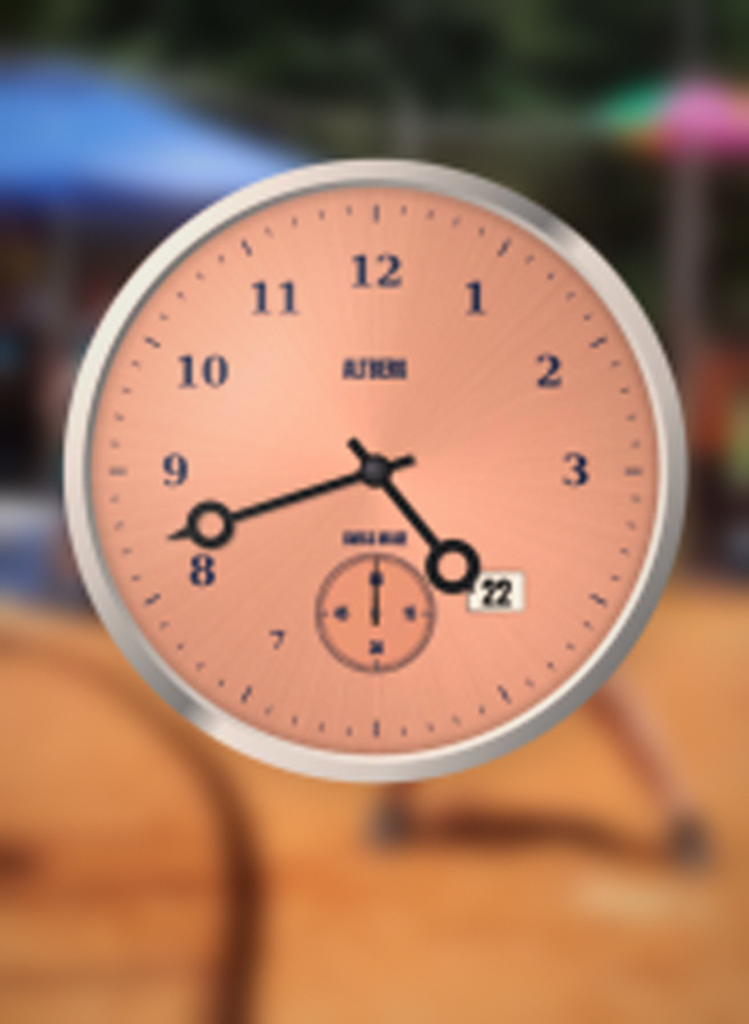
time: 4:42
